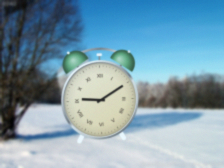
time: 9:10
